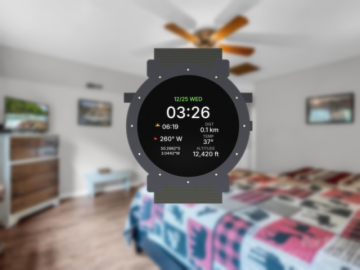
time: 3:26
